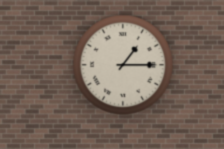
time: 1:15
